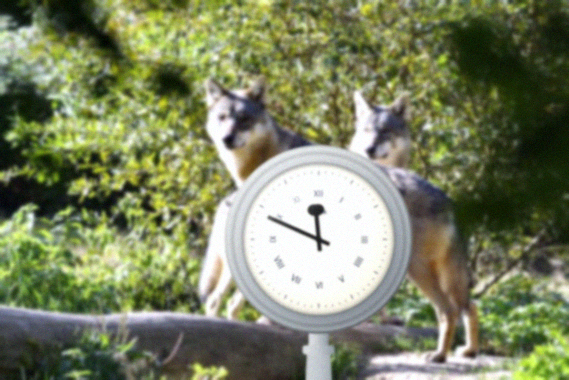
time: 11:49
